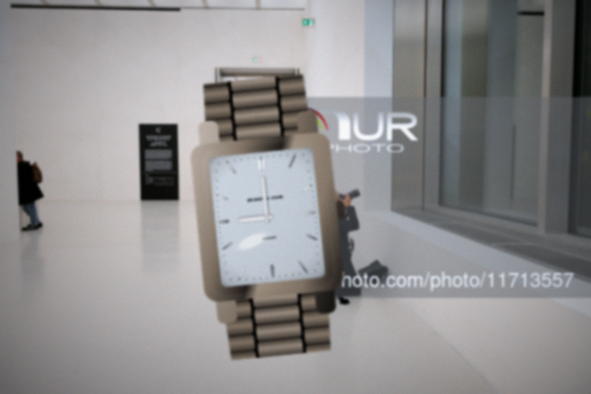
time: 9:00
